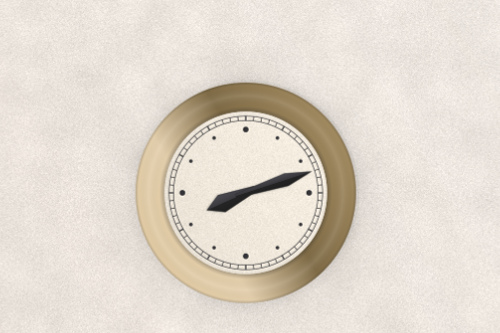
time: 8:12
